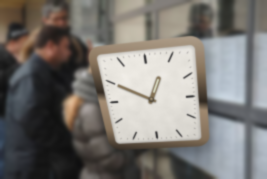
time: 12:50
